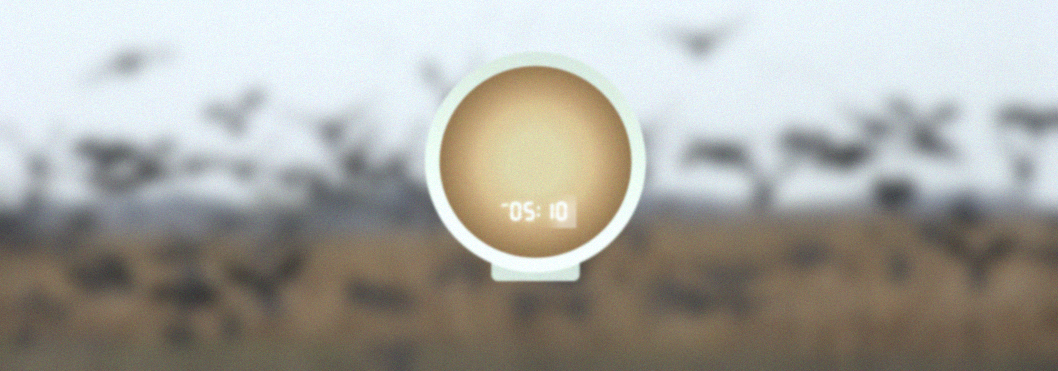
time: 5:10
